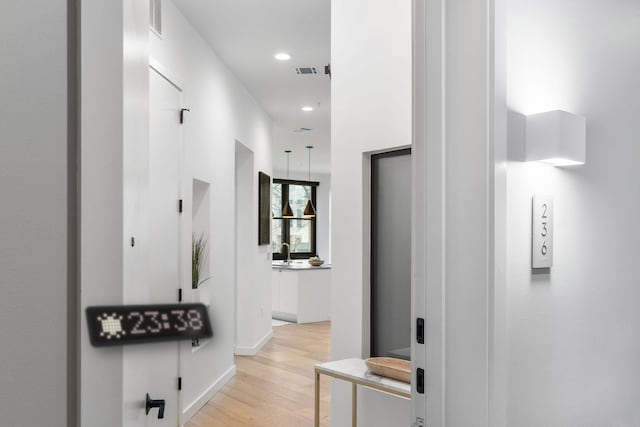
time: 23:38
